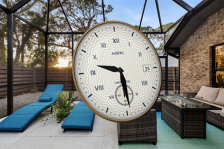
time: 9:29
